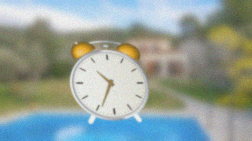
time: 10:34
